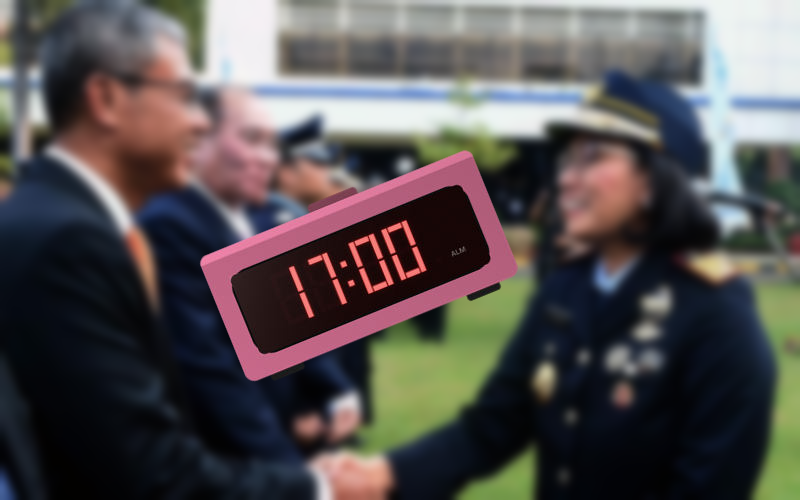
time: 17:00
